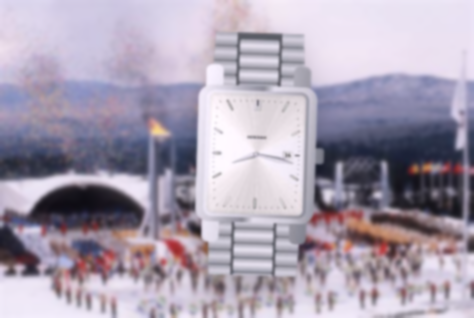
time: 8:17
